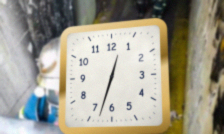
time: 12:33
